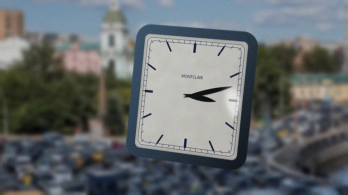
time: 3:12
